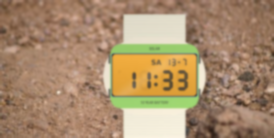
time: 11:33
